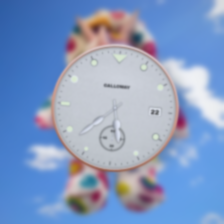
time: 5:38
